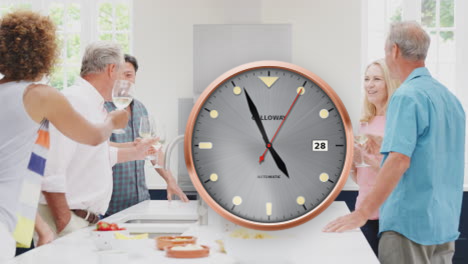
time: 4:56:05
